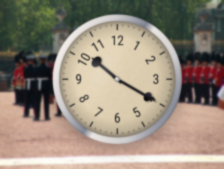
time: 10:20
